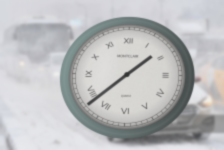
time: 1:38
